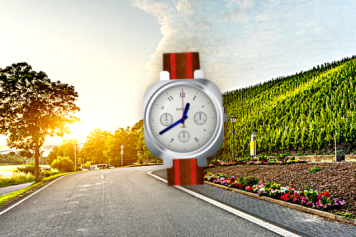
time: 12:40
